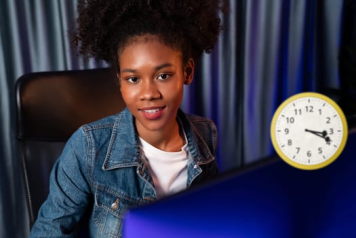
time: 3:19
